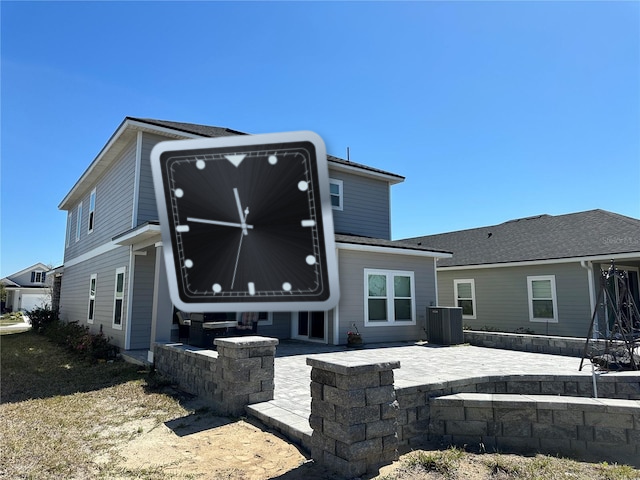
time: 11:46:33
